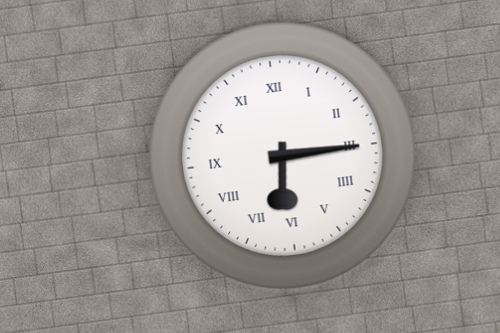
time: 6:15
